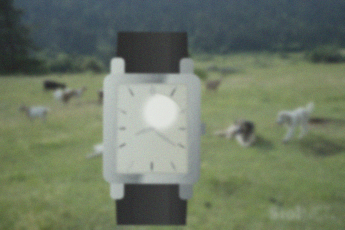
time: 8:21
